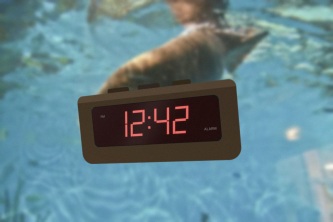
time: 12:42
